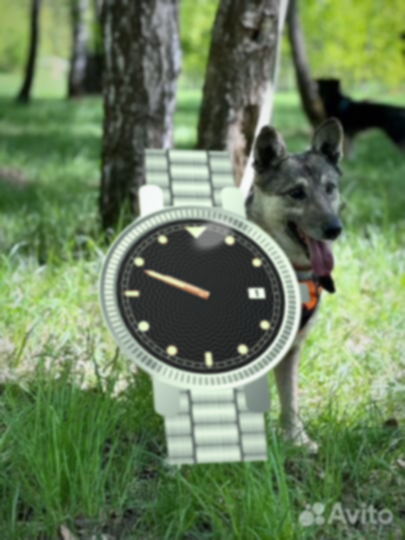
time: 9:49
